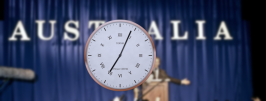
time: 7:04
